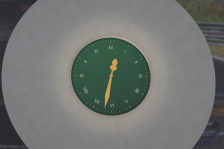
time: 12:32
